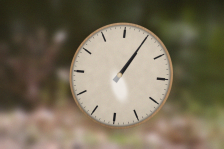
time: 1:05
